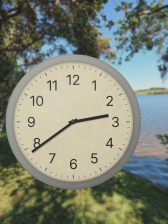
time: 2:39
